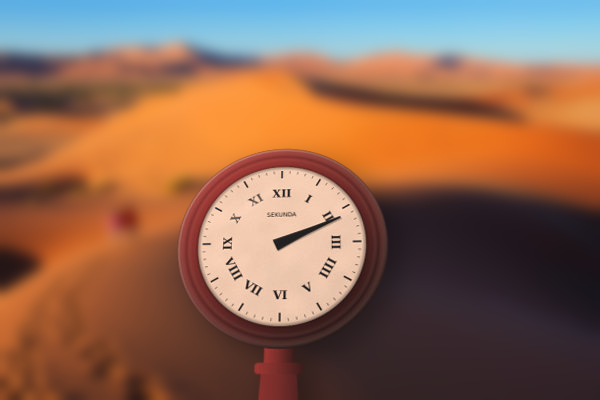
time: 2:11
